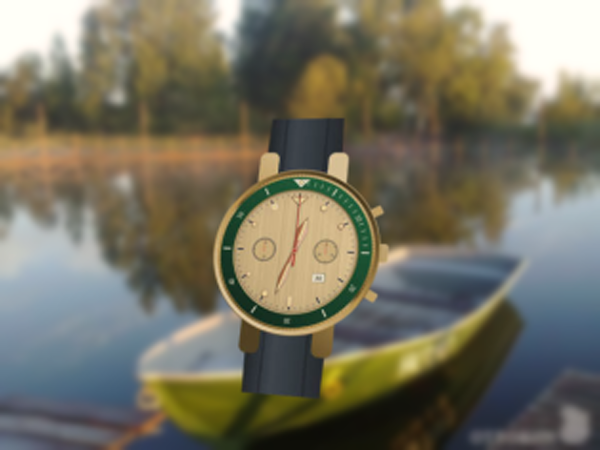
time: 12:33
